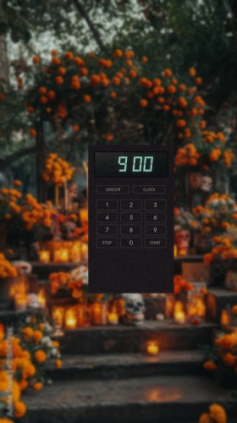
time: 9:00
